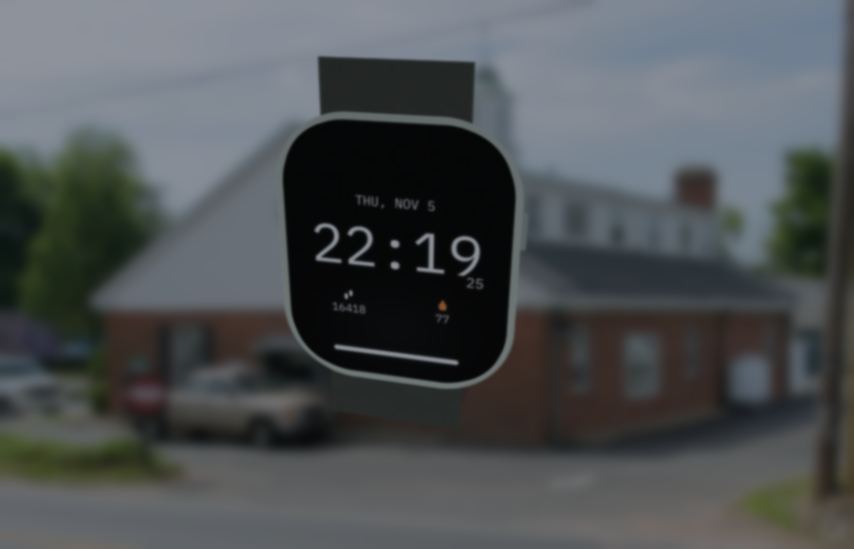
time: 22:19:25
